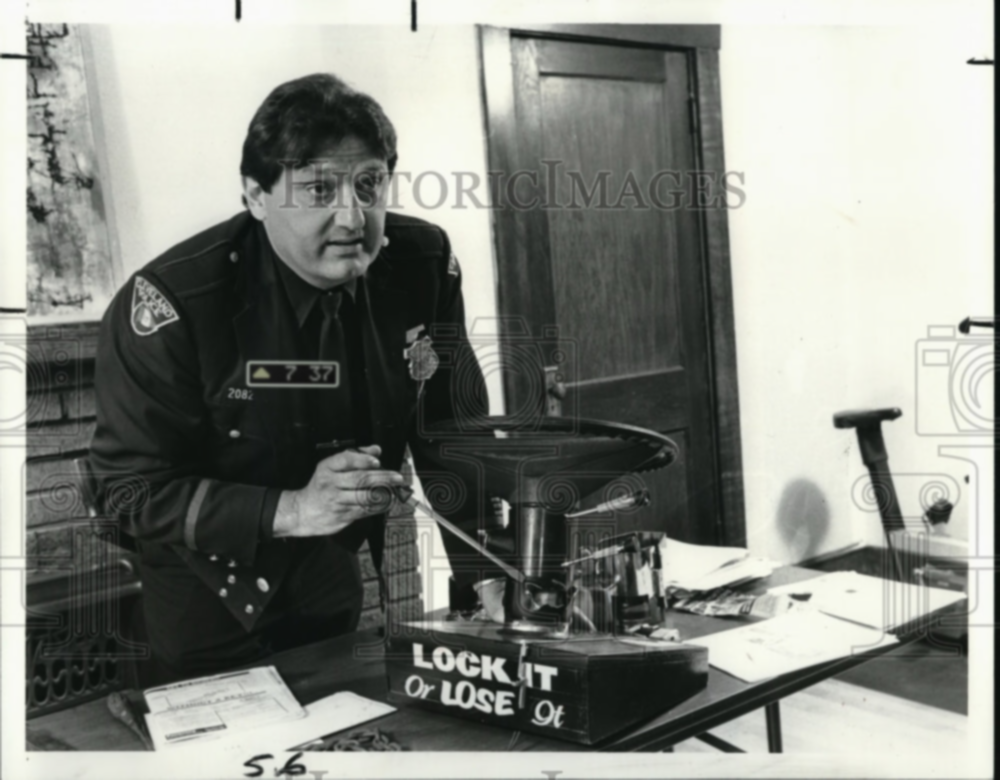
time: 7:37
